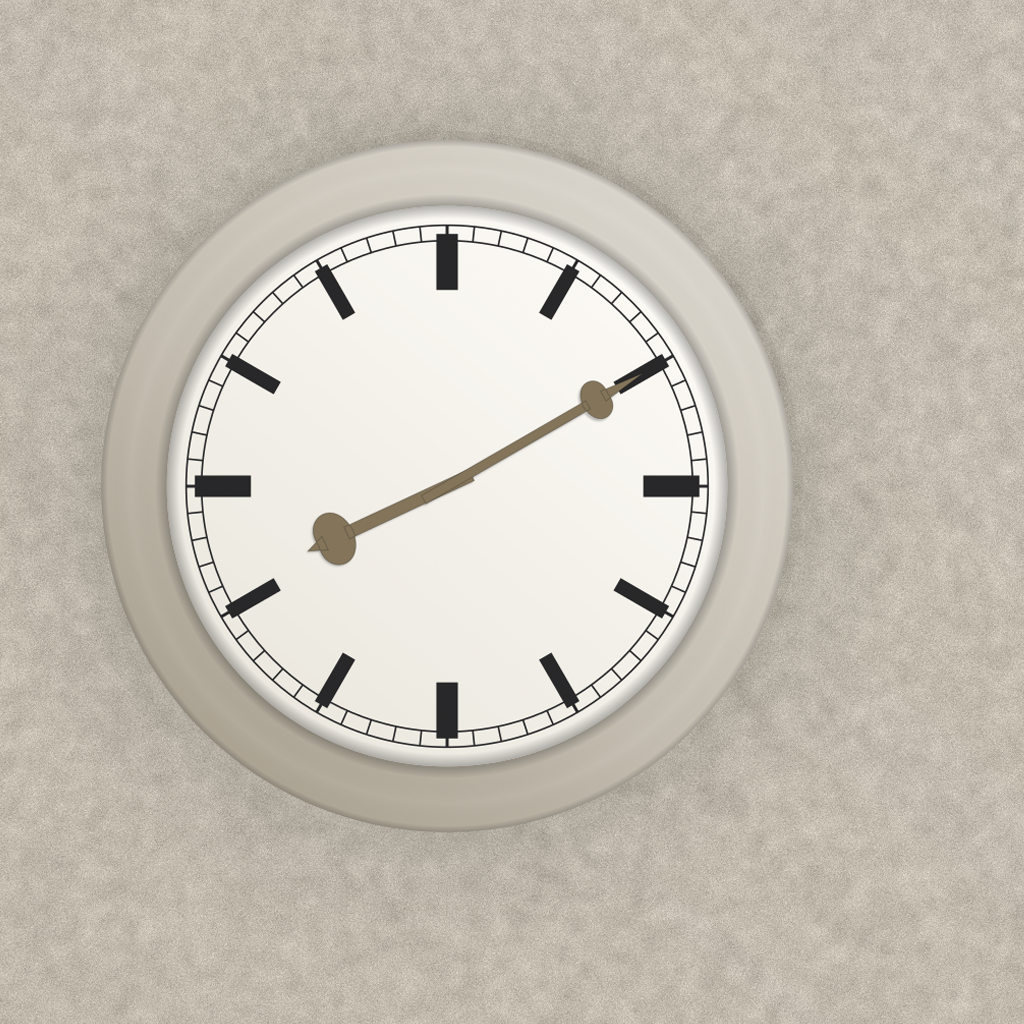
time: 8:10
